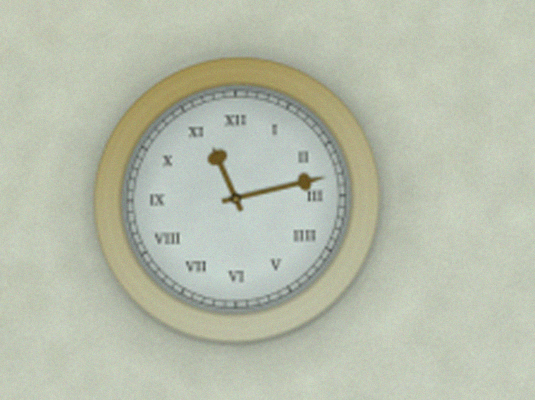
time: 11:13
